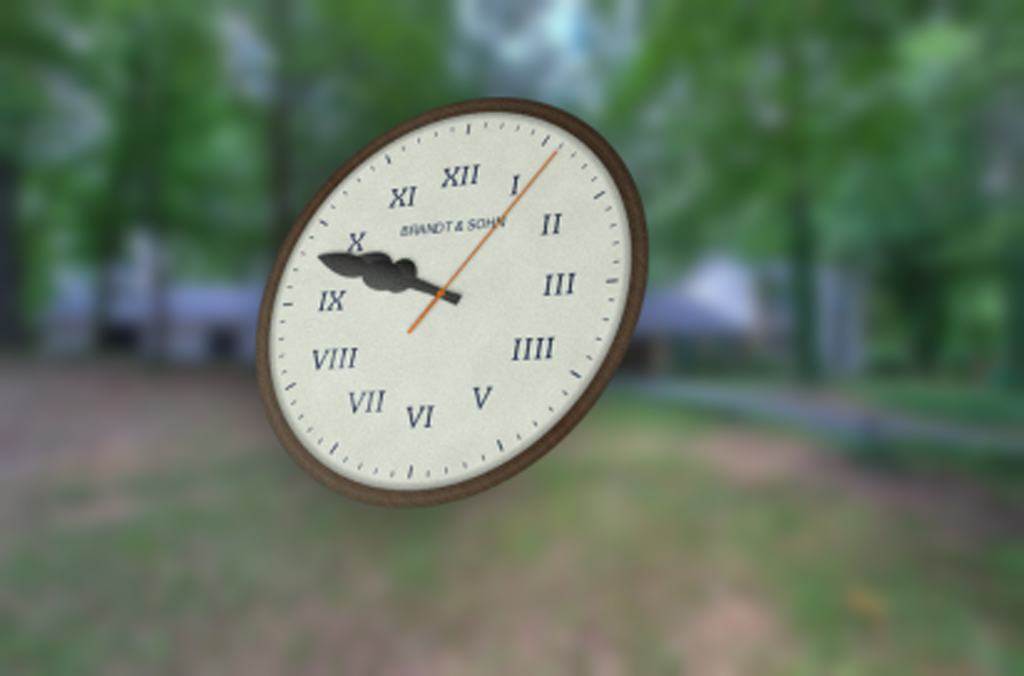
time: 9:48:06
